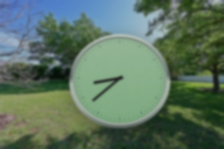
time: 8:38
